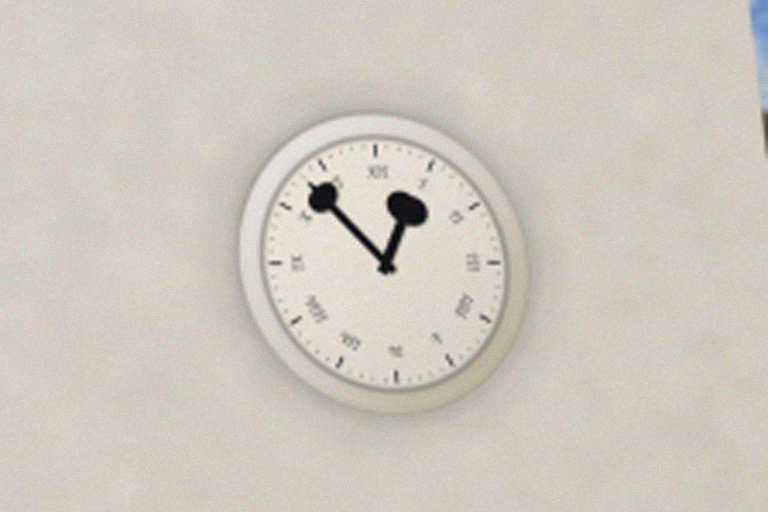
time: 12:53
